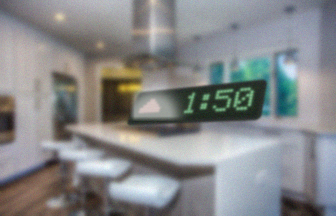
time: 1:50
